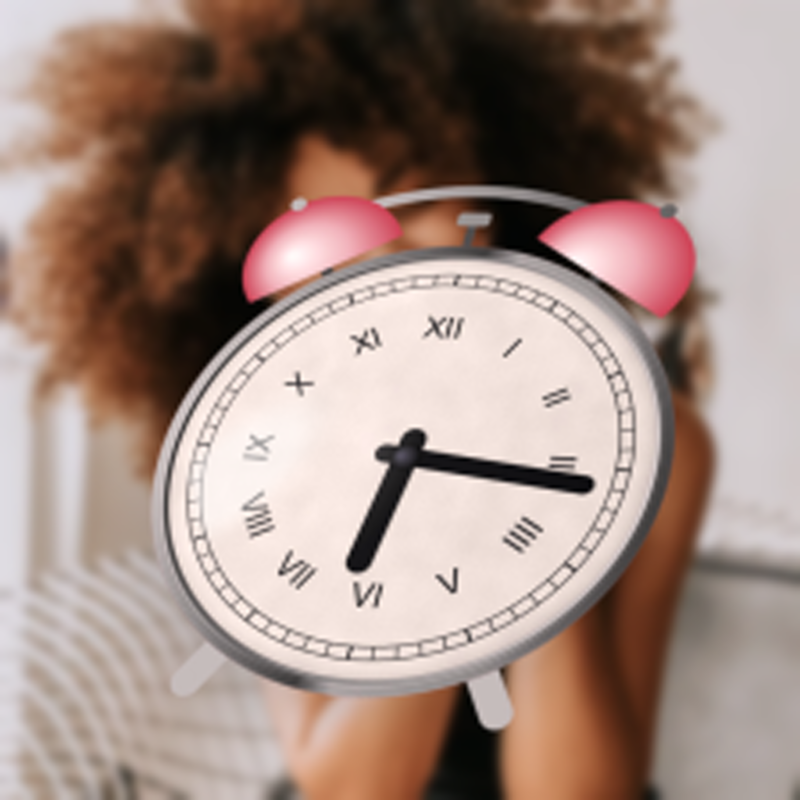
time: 6:16
